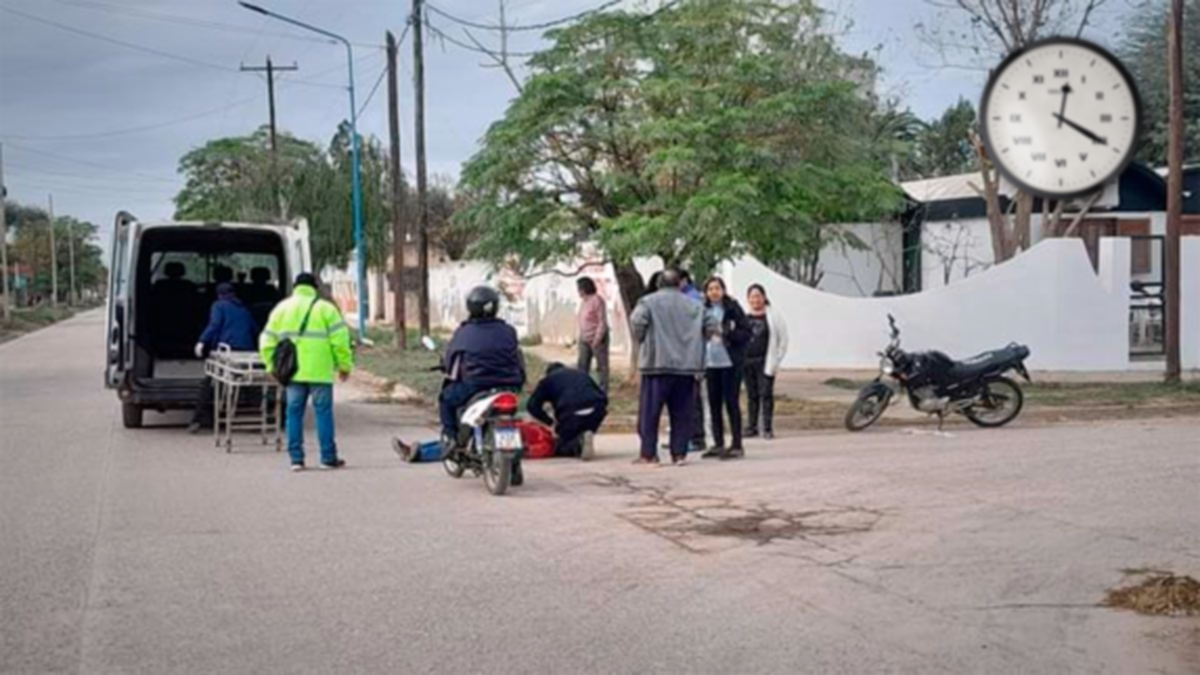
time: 12:20
